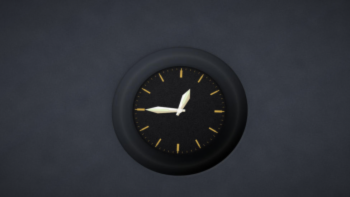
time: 12:45
